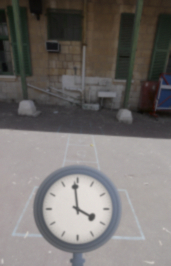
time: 3:59
